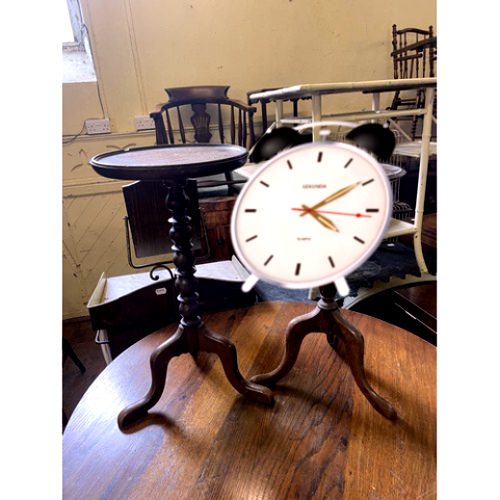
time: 4:09:16
